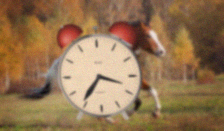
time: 3:36
